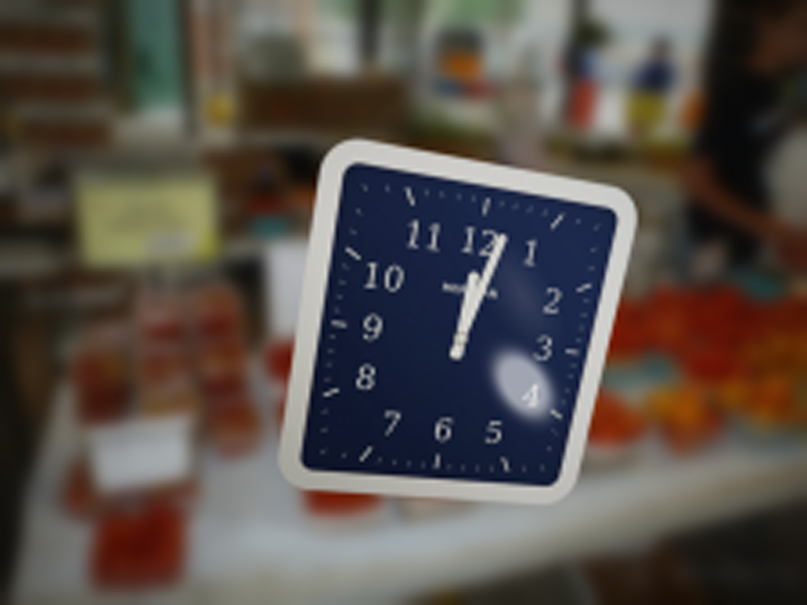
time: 12:02
